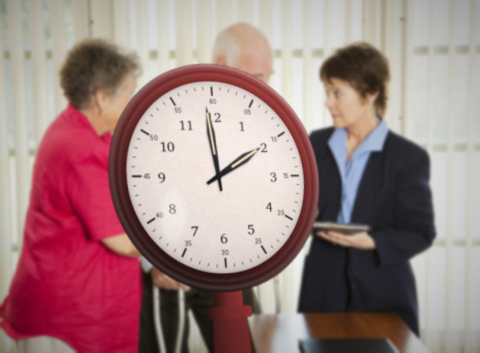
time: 1:59
